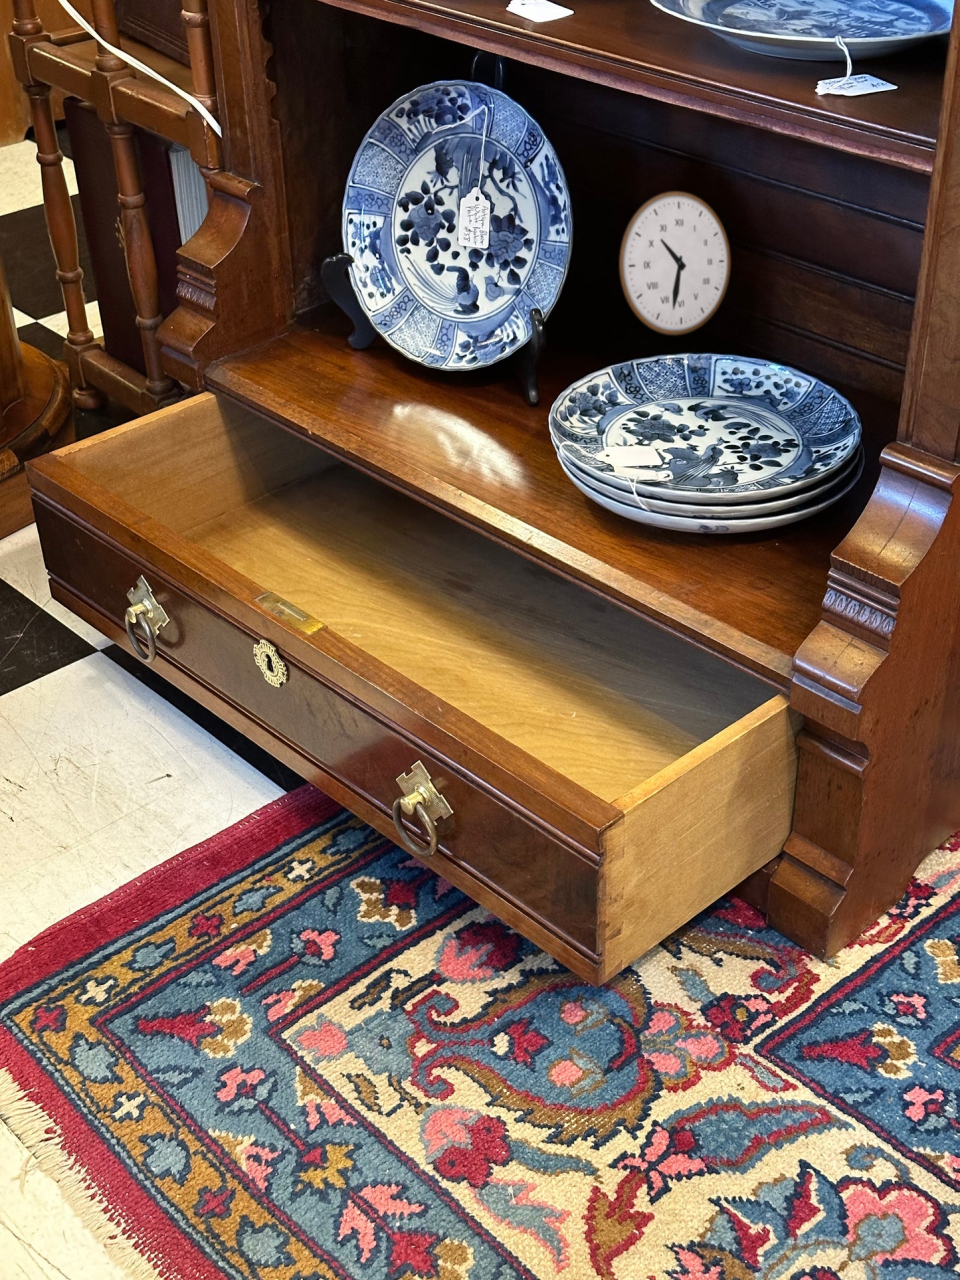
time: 10:32
